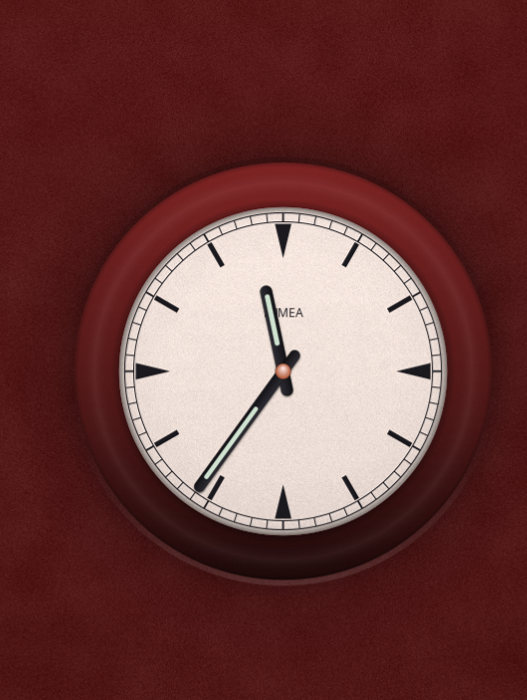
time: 11:36
